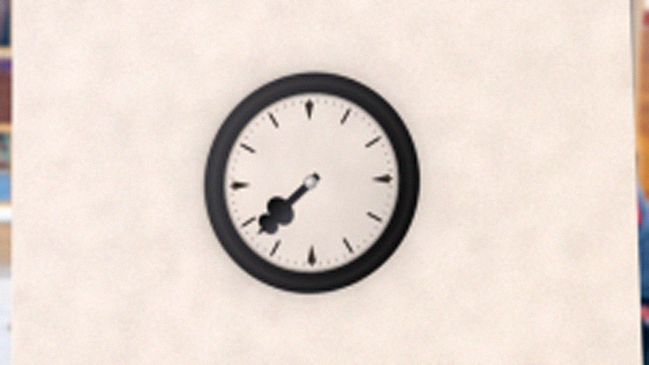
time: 7:38
